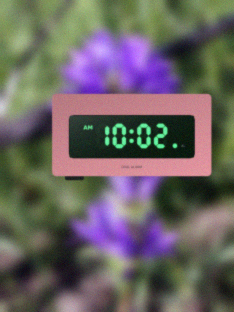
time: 10:02
